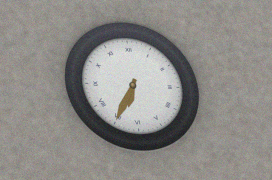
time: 6:35
